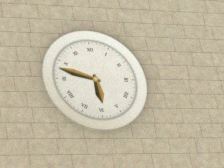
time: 5:48
